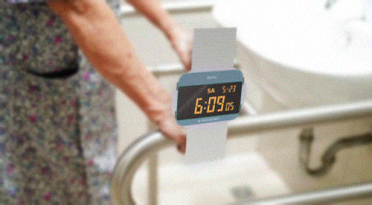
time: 6:09:05
